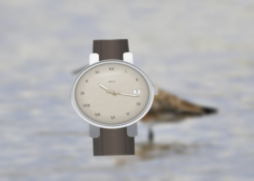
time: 10:17
